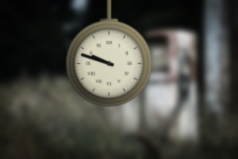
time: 9:48
